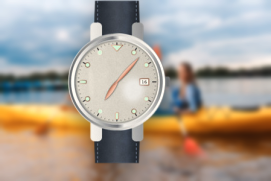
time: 7:07
